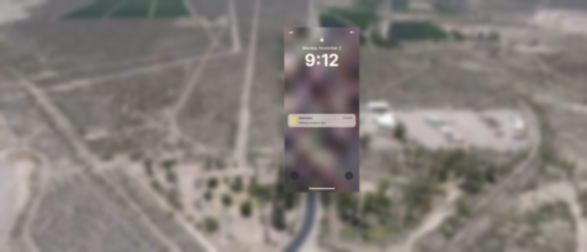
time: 9:12
